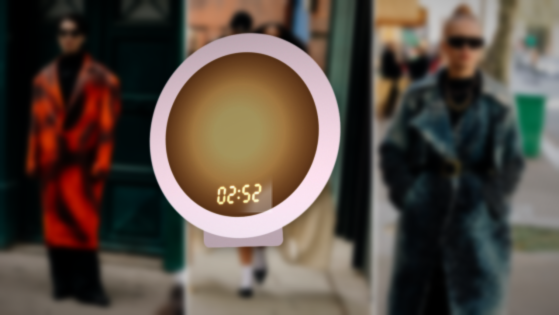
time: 2:52
